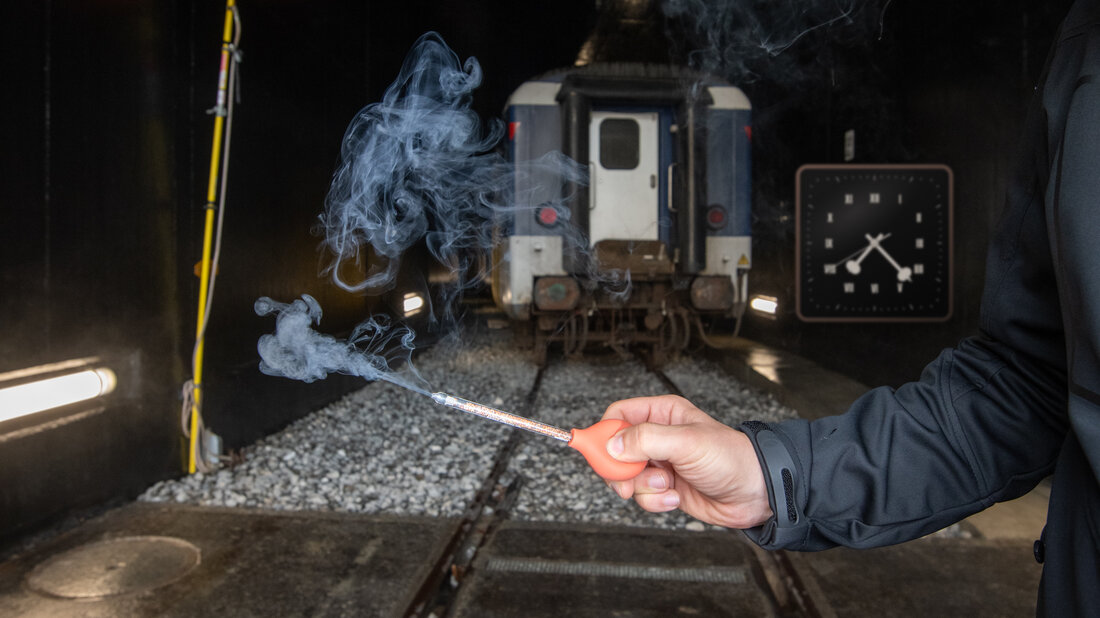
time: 7:22:40
